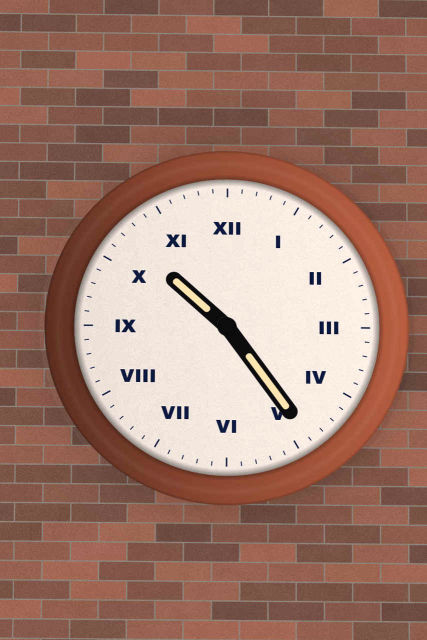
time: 10:24
